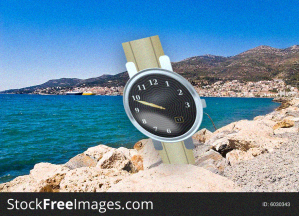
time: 9:49
